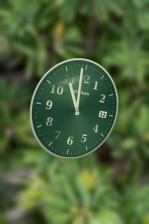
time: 10:59
